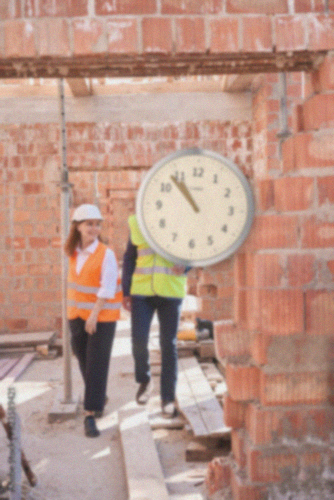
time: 10:53
